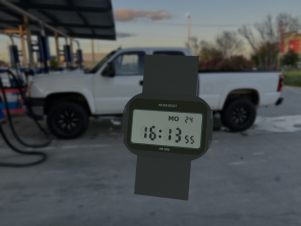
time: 16:13:55
